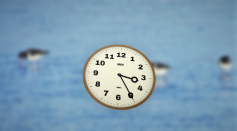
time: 3:25
